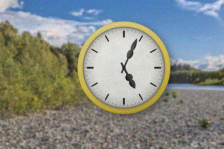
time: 5:04
